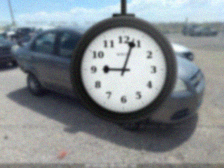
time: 9:03
